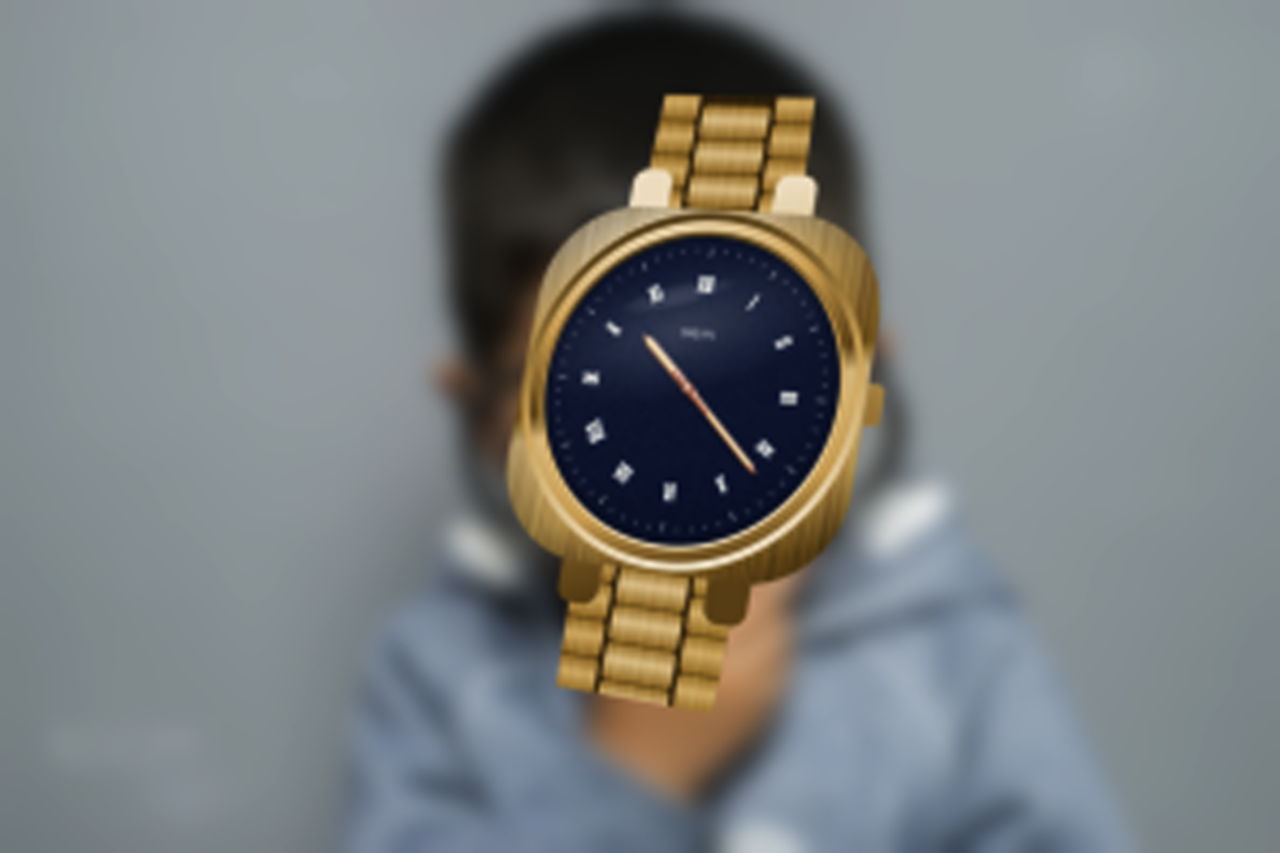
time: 10:22
